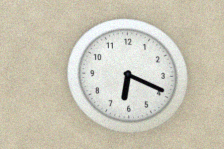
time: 6:19
